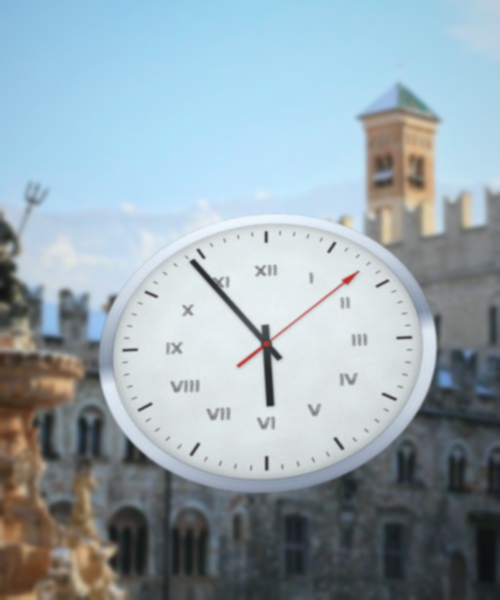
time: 5:54:08
